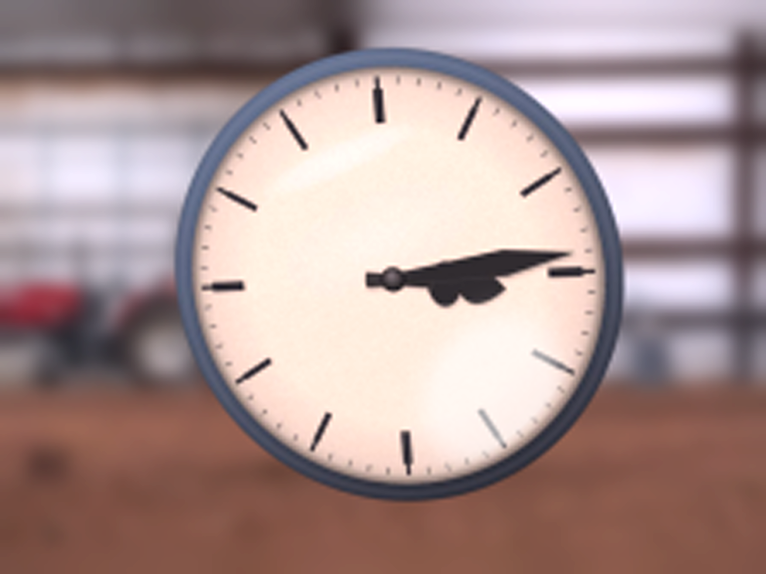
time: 3:14
